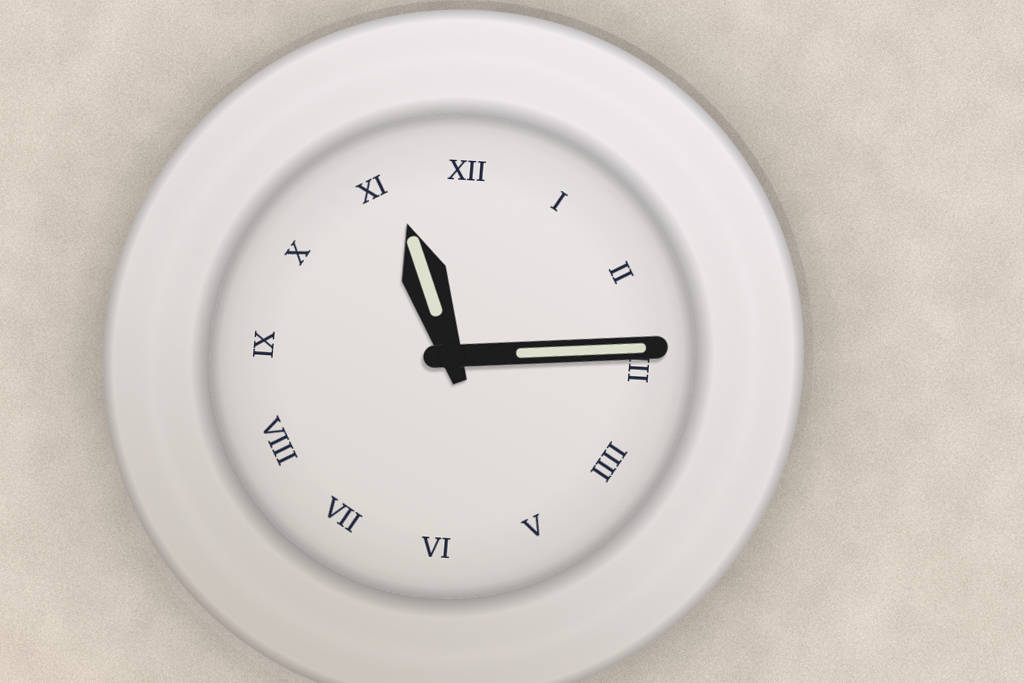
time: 11:14
